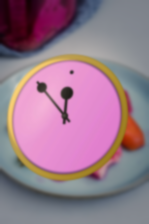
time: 11:52
